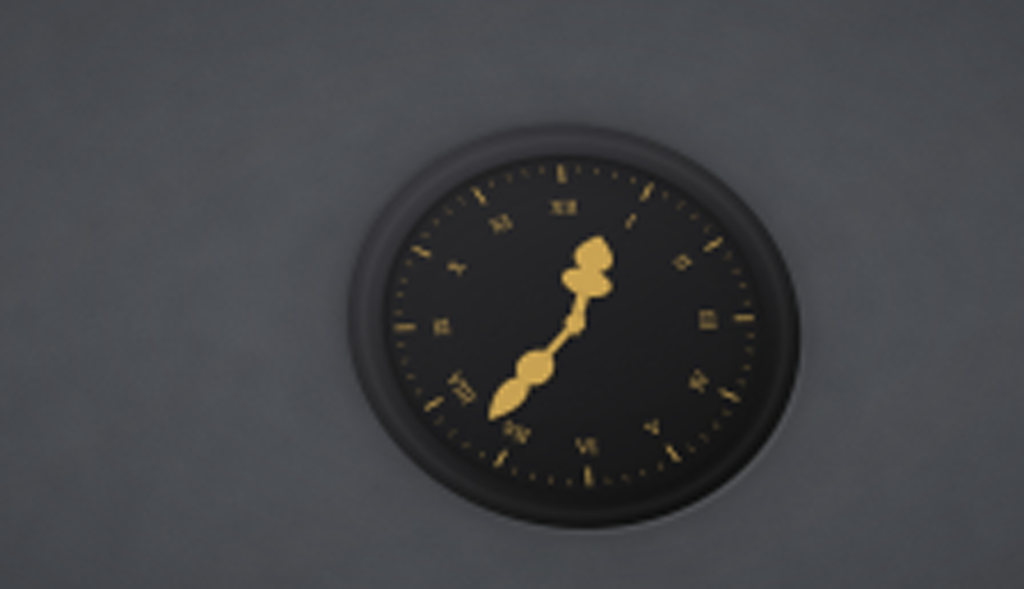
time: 12:37
